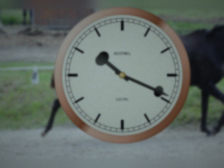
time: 10:19
